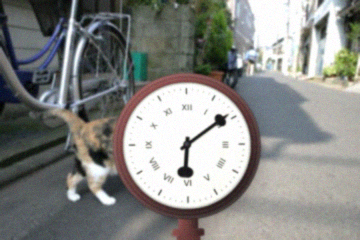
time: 6:09
